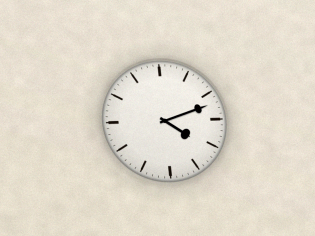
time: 4:12
